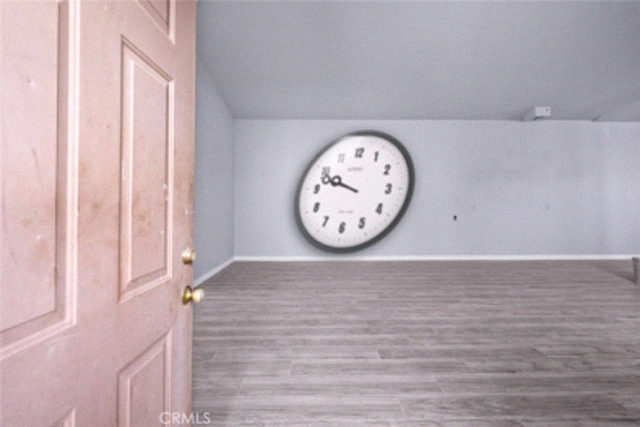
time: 9:48
